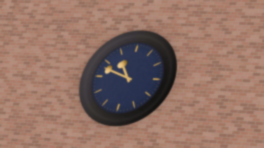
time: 10:48
